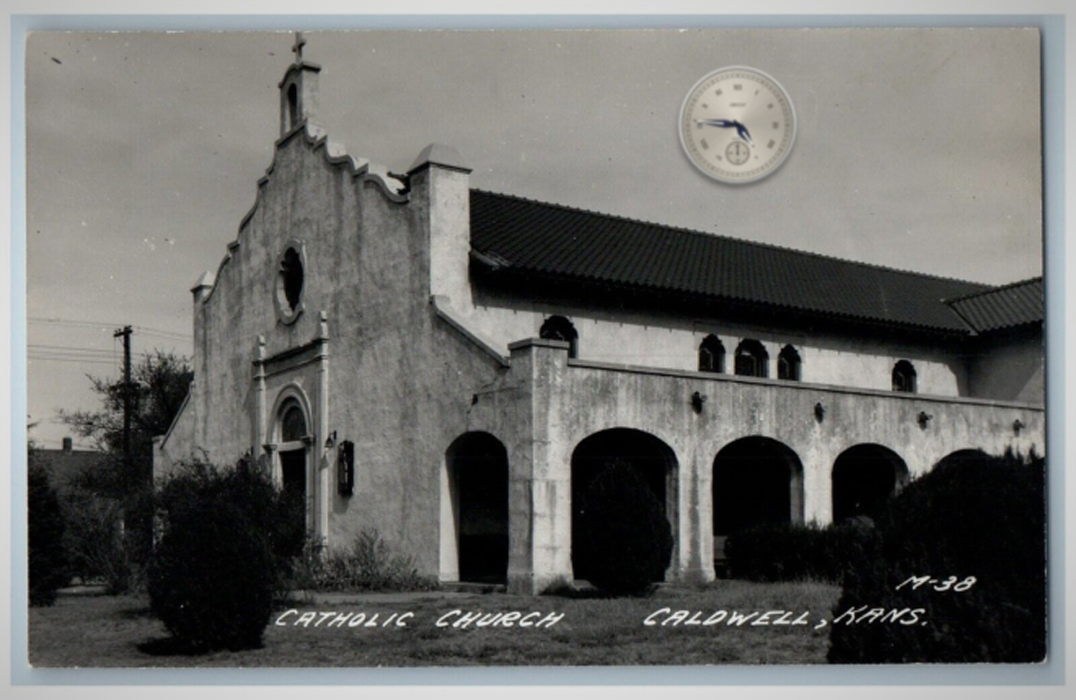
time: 4:46
